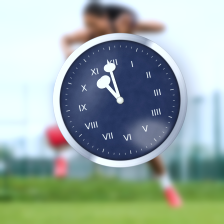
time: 10:59
